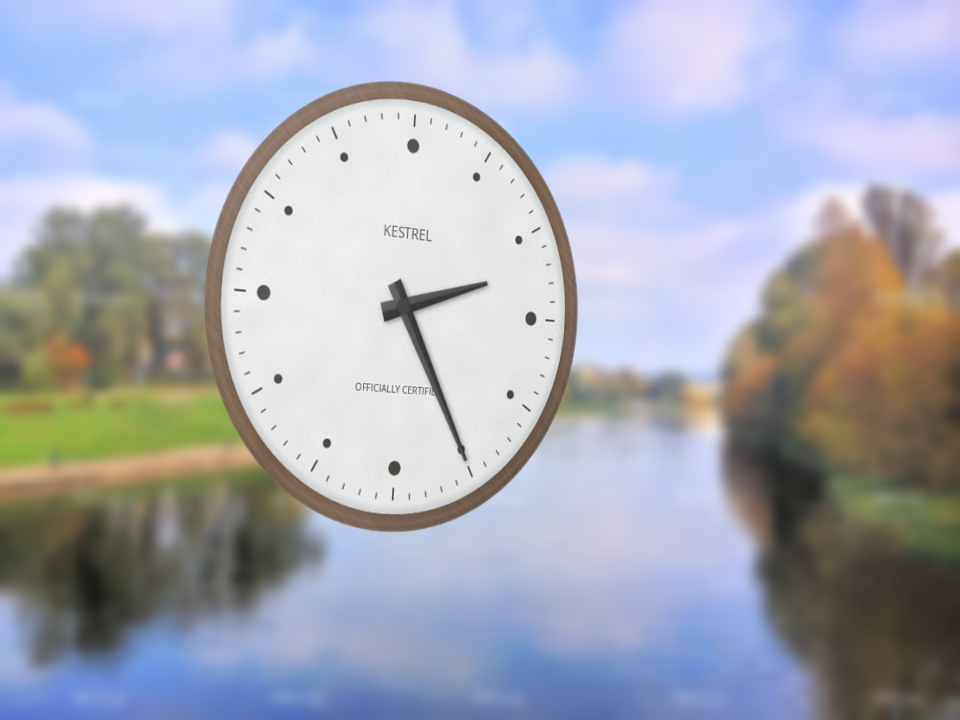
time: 2:25
